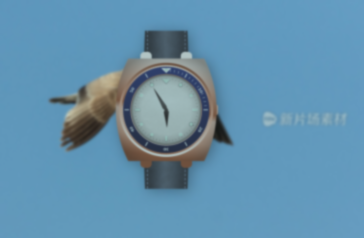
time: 5:55
